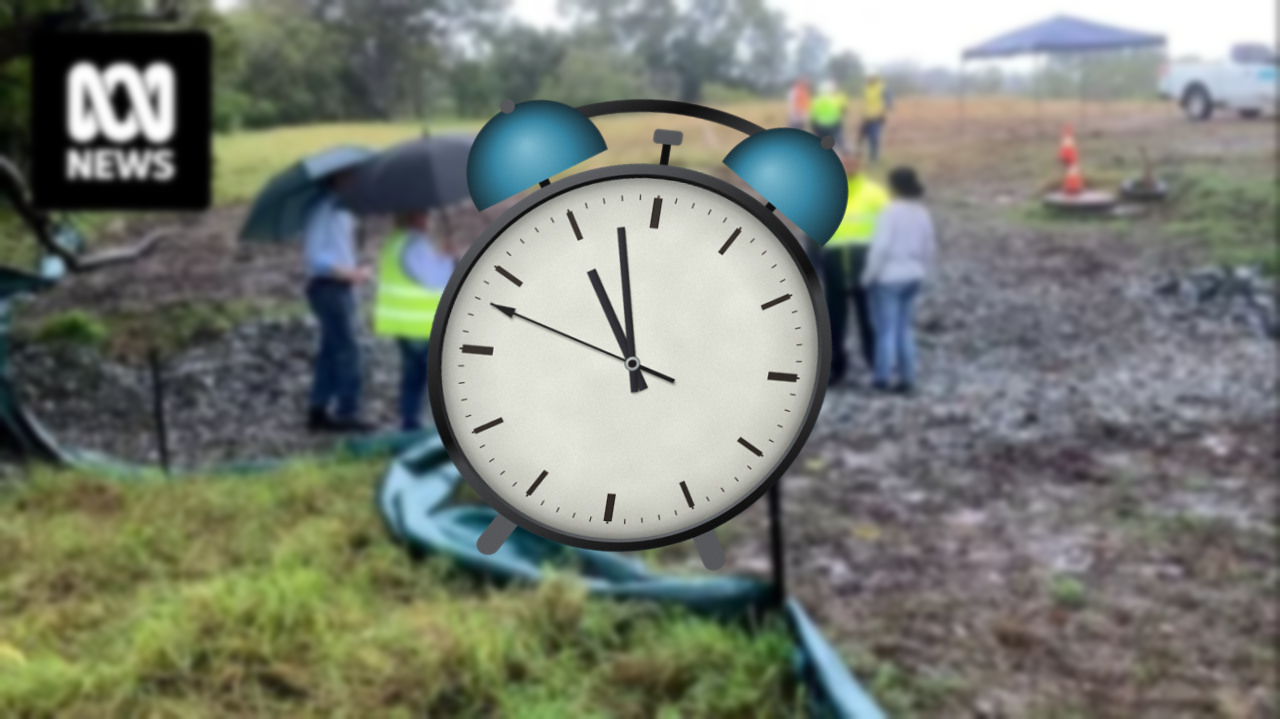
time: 10:57:48
